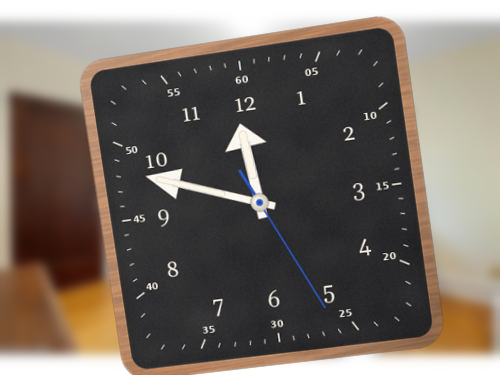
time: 11:48:26
